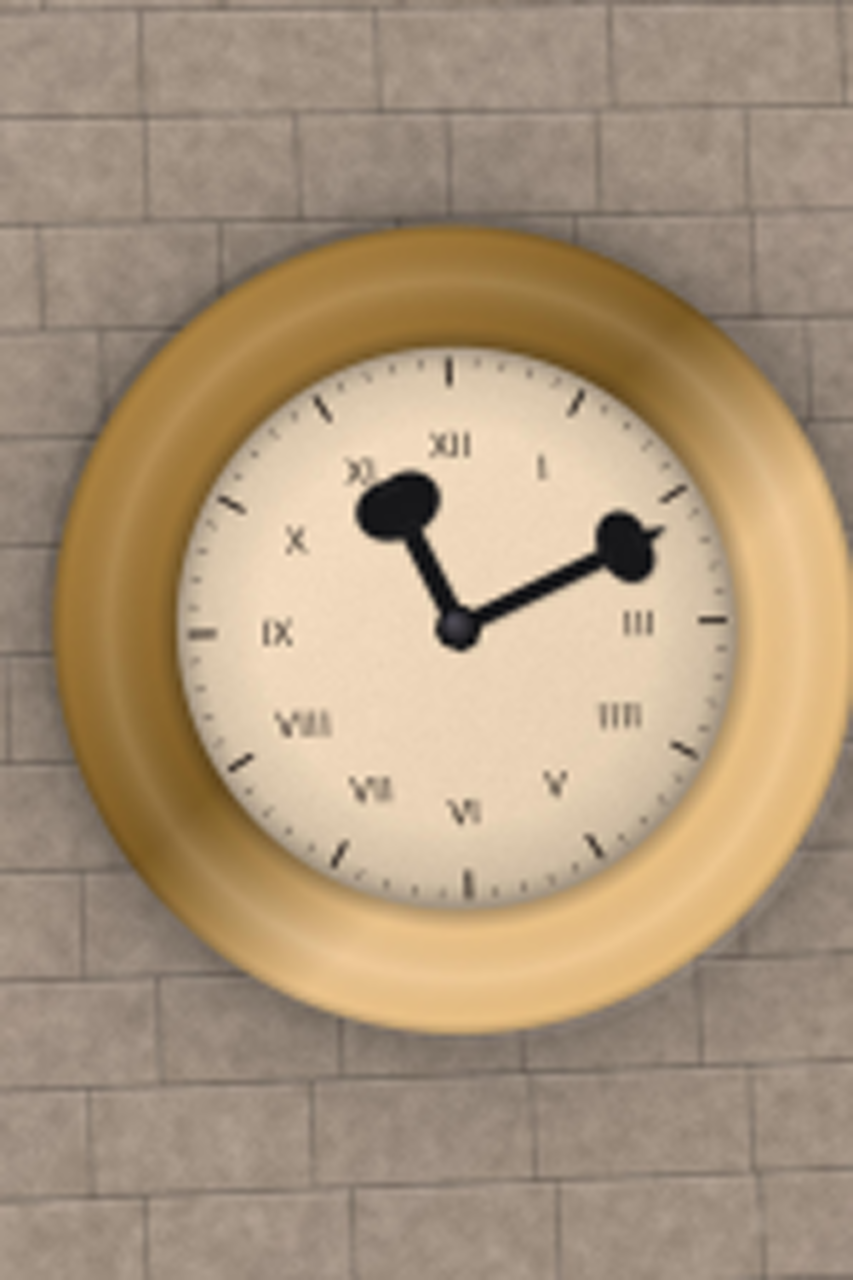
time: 11:11
